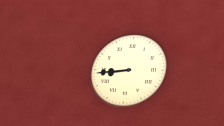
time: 8:44
